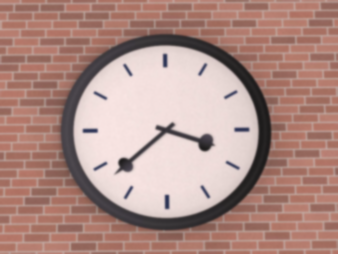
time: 3:38
